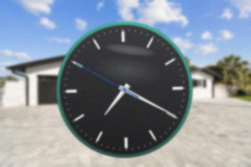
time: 7:19:50
